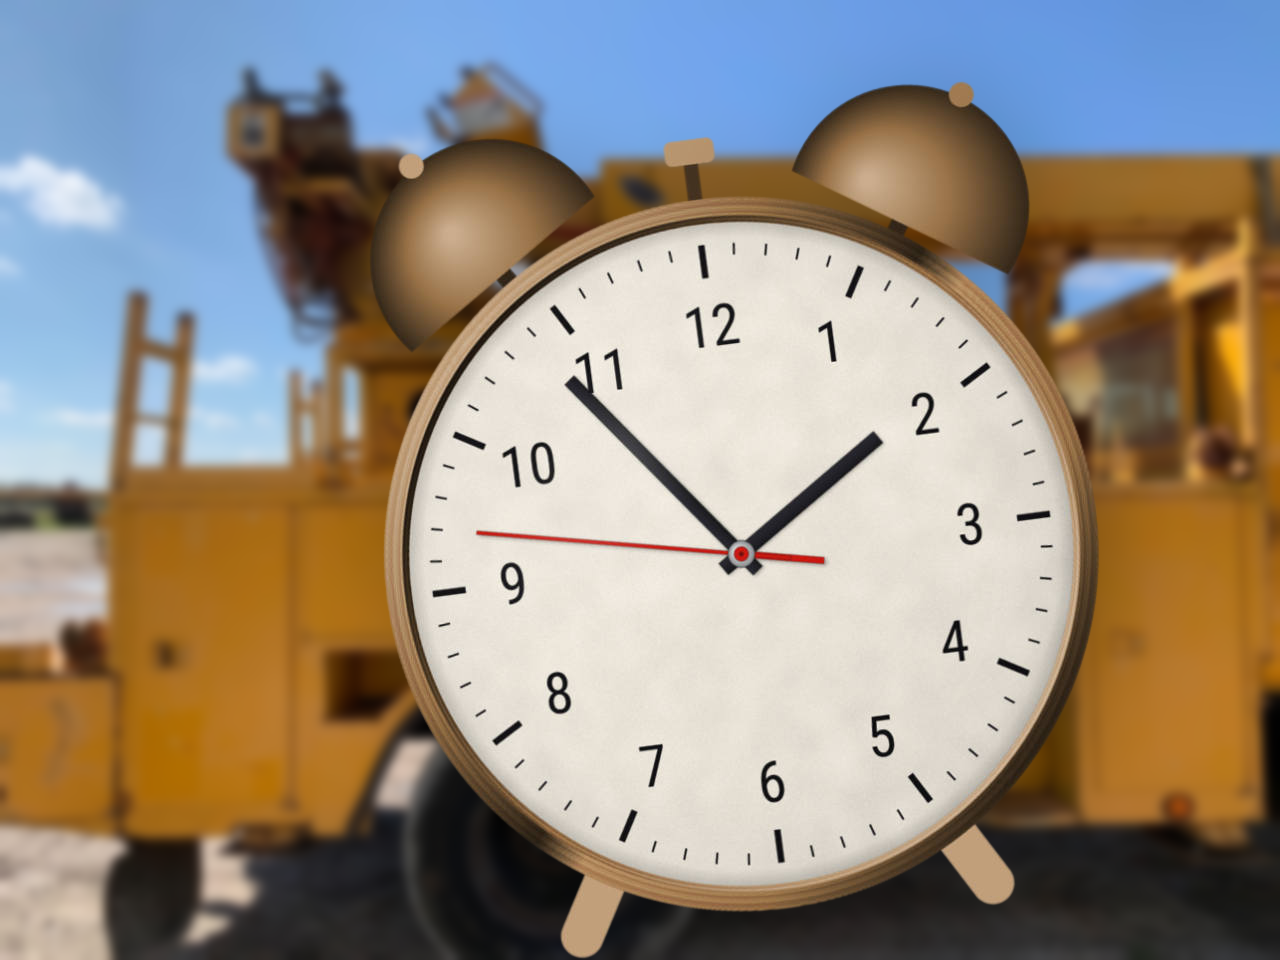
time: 1:53:47
